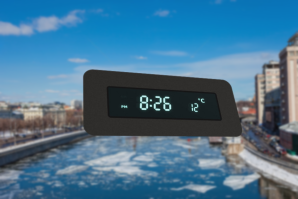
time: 8:26
